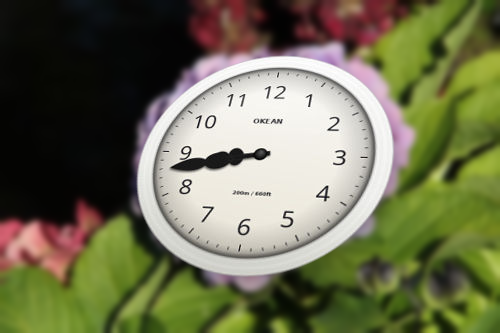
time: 8:43
